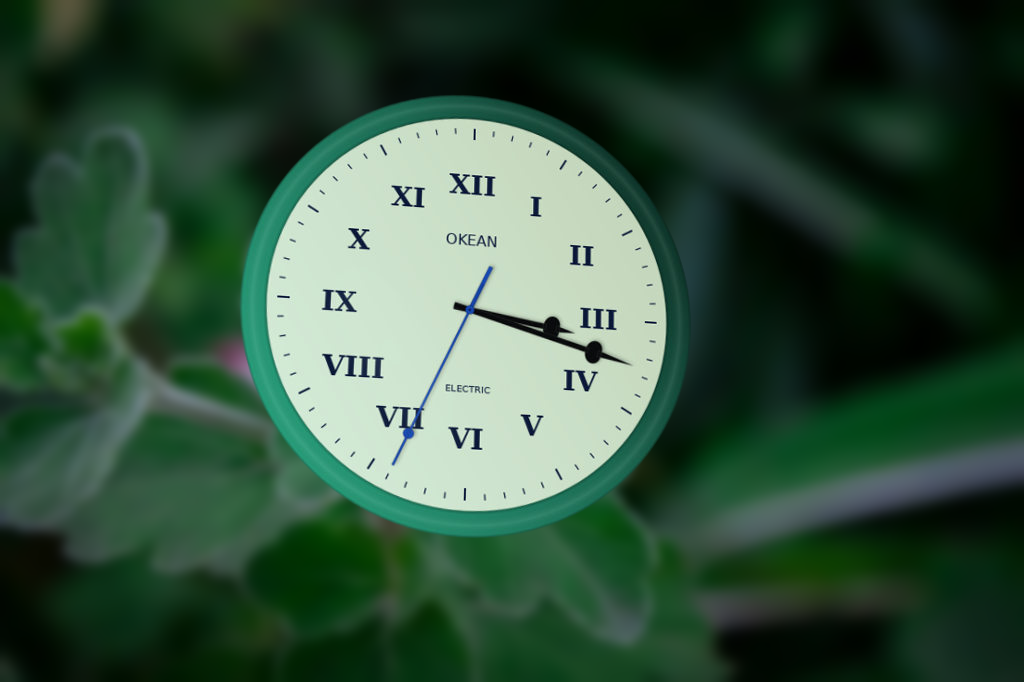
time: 3:17:34
